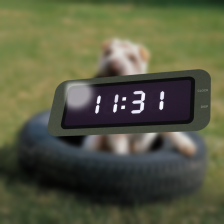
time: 11:31
